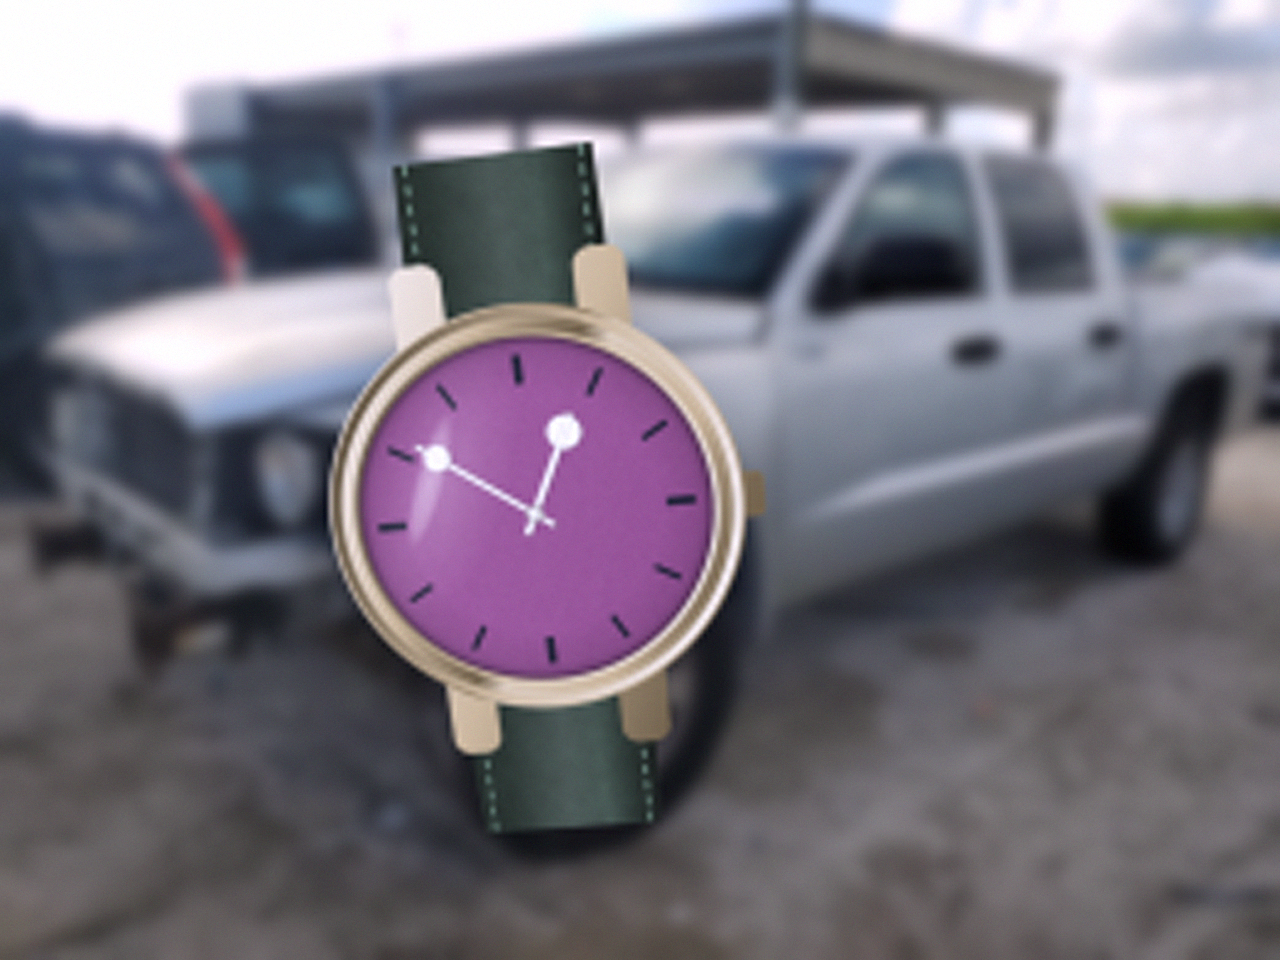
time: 12:51
